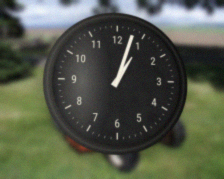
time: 1:03
